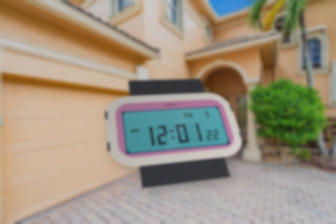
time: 12:01
